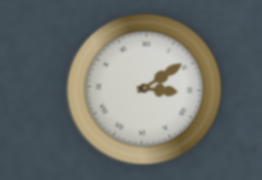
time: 3:09
